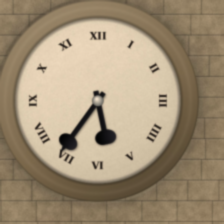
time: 5:36
